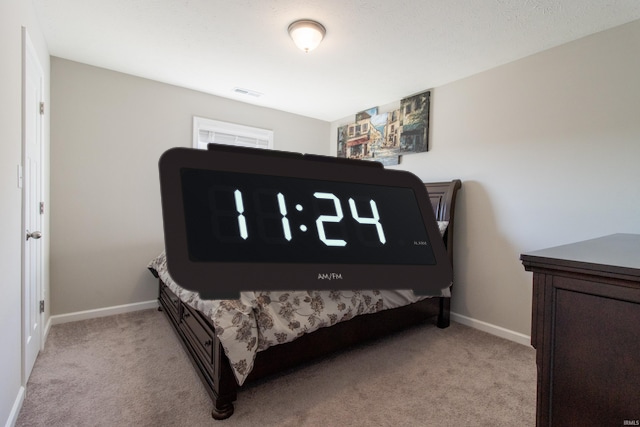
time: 11:24
